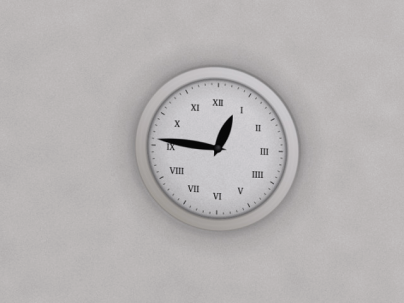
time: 12:46
